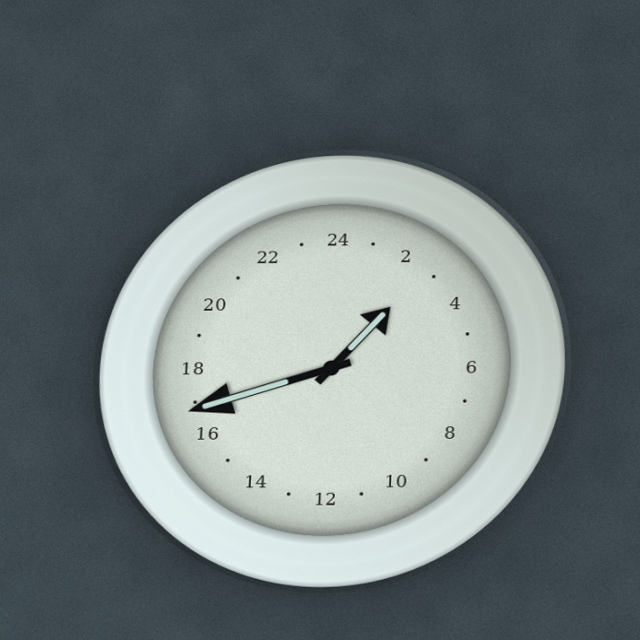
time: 2:42
